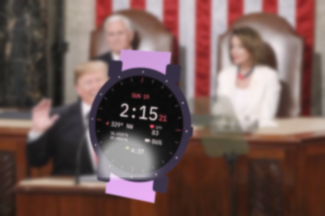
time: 2:15
